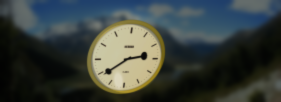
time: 2:39
